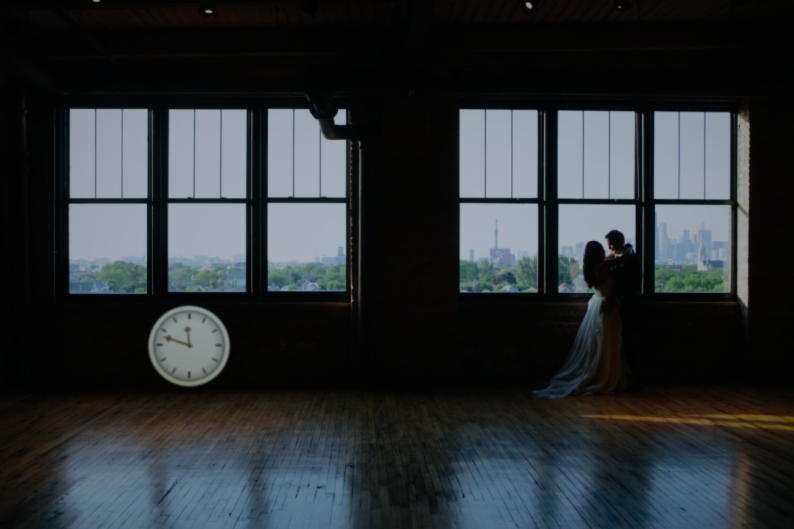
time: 11:48
